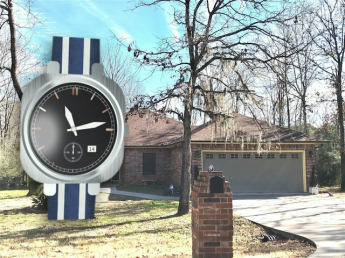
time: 11:13
